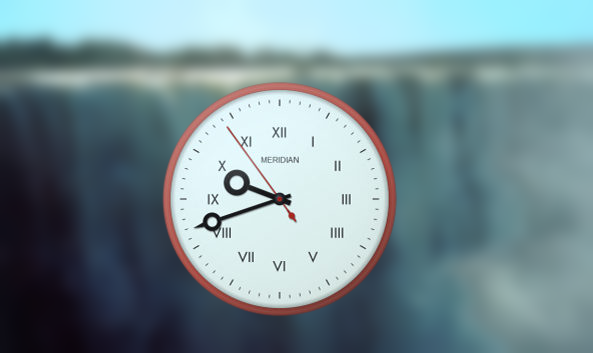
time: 9:41:54
